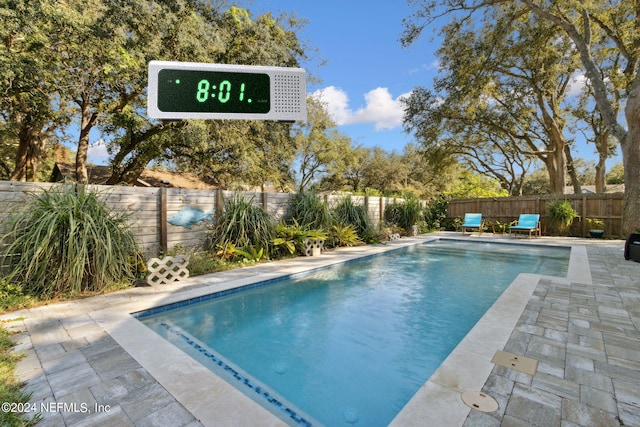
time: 8:01
